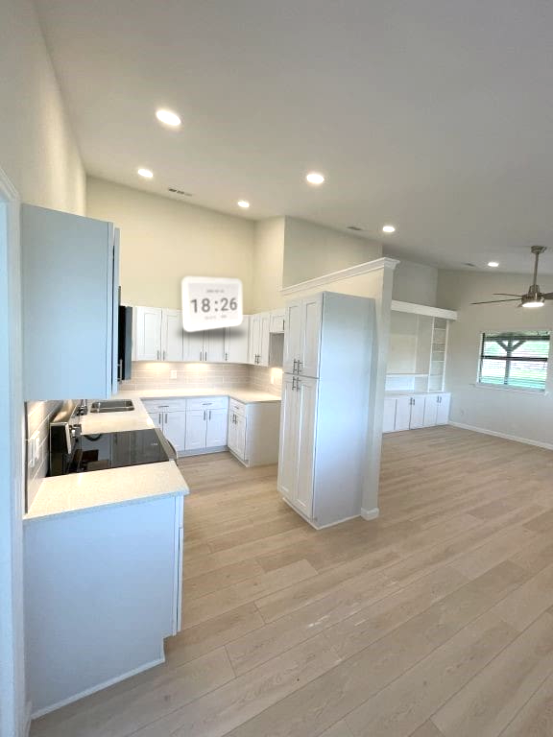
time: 18:26
